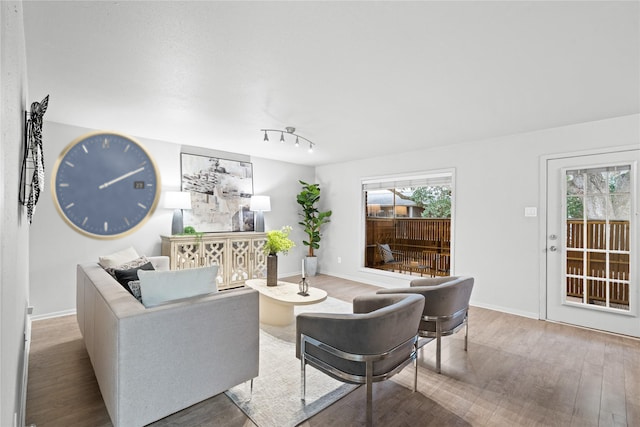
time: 2:11
